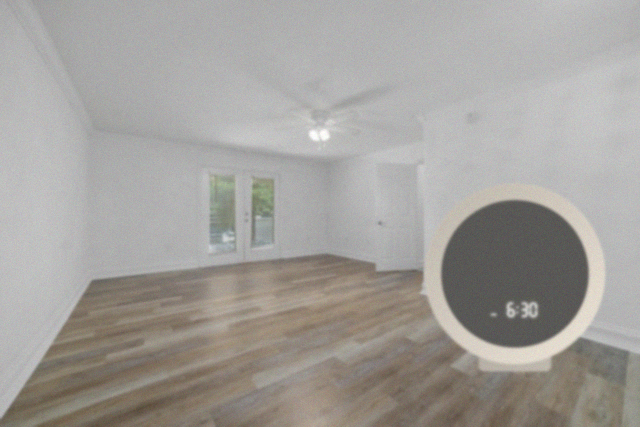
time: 6:30
